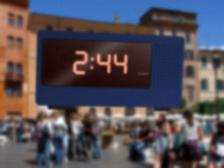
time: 2:44
